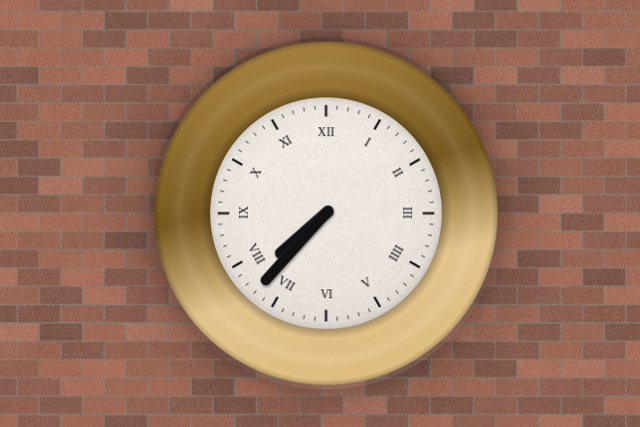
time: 7:37
